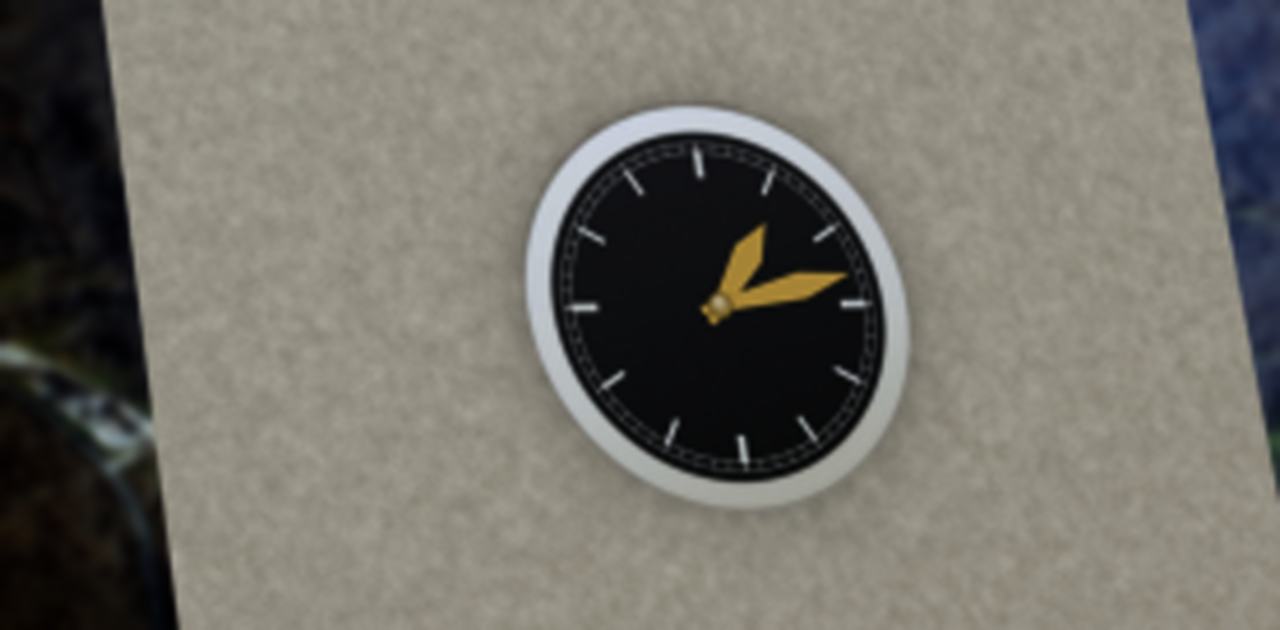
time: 1:13
